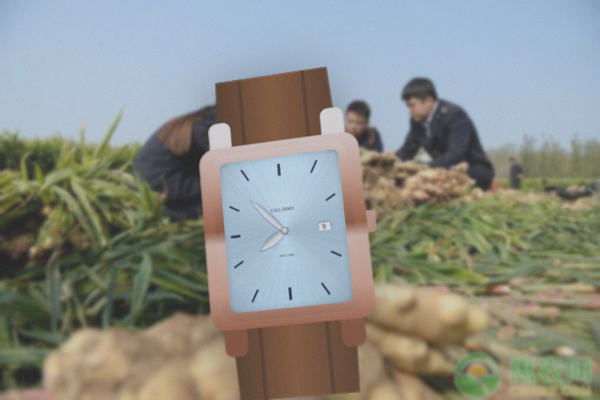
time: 7:53
